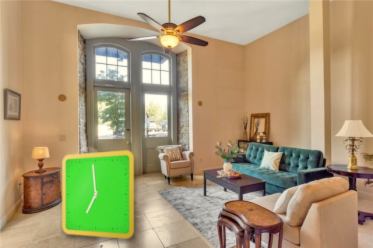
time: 6:59
